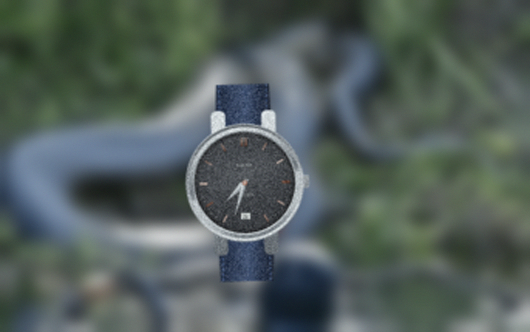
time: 7:33
